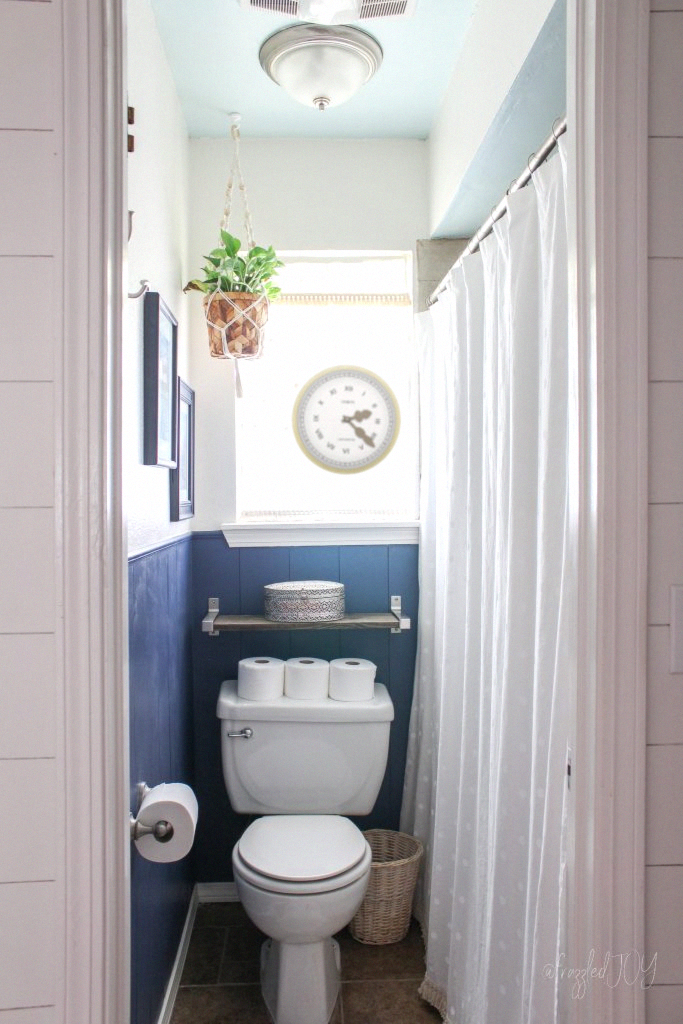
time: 2:22
